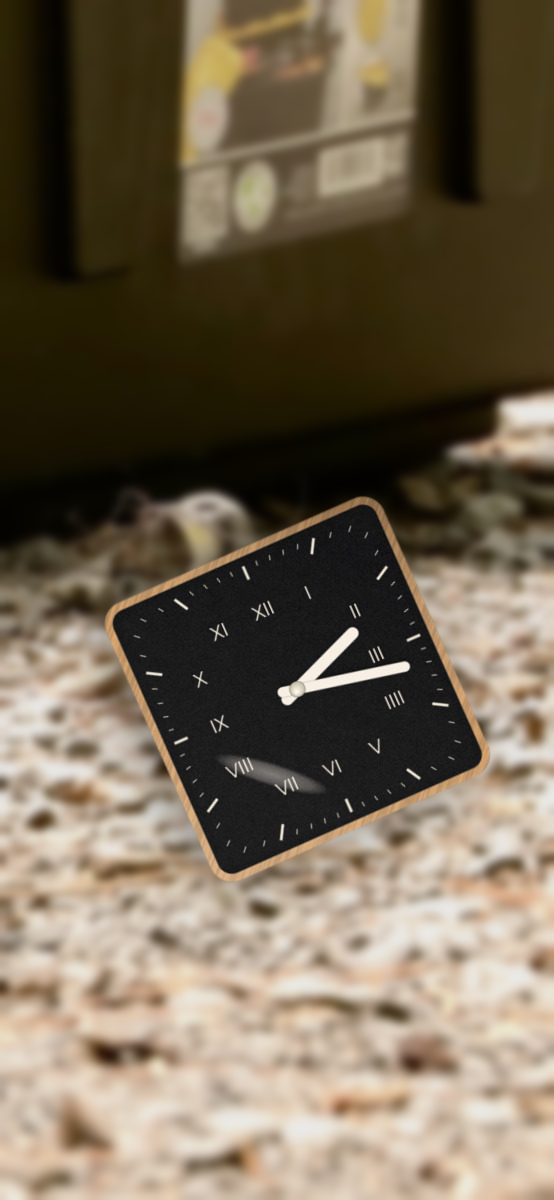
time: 2:17
